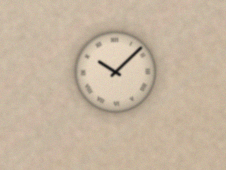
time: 10:08
